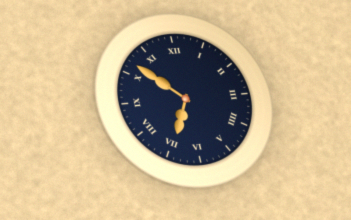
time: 6:52
